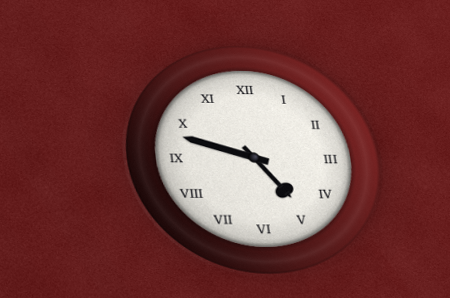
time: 4:48
